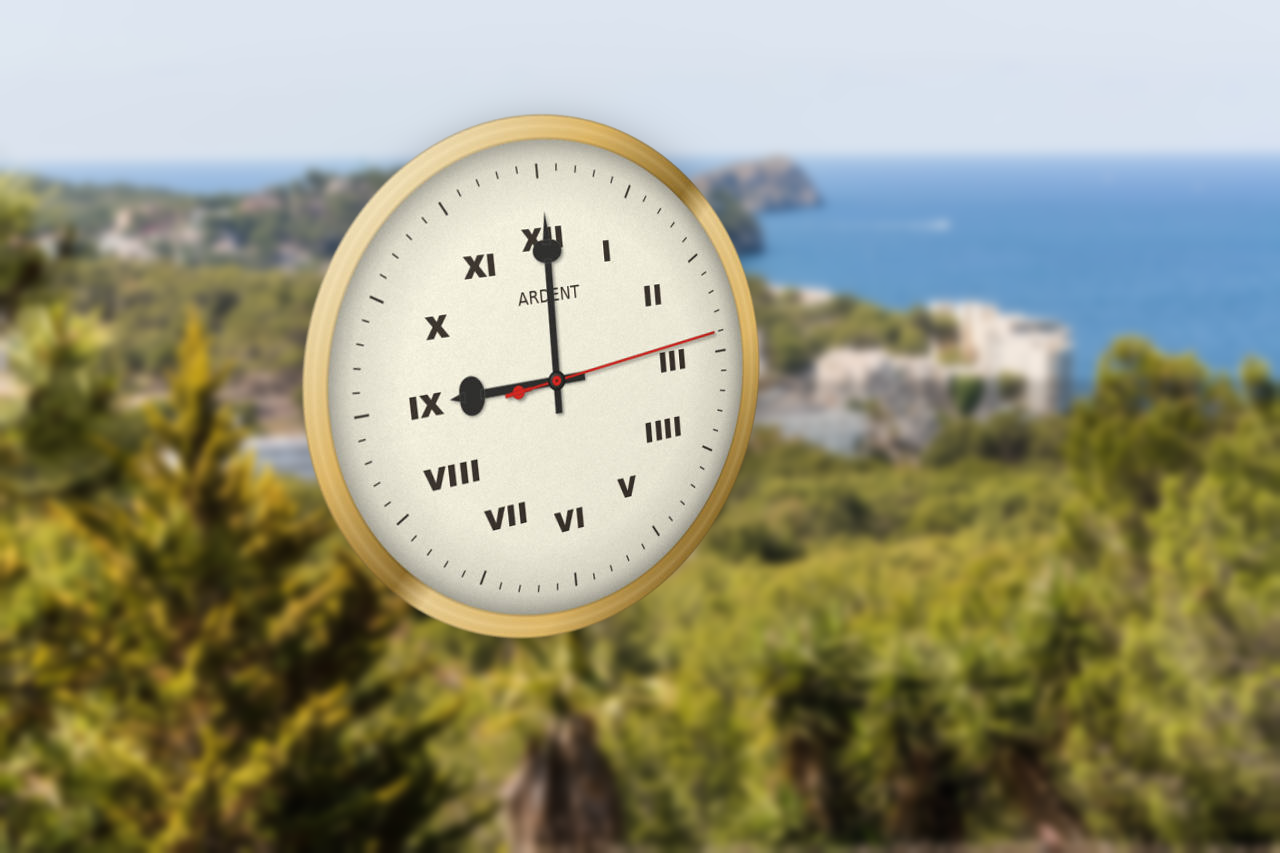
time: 9:00:14
